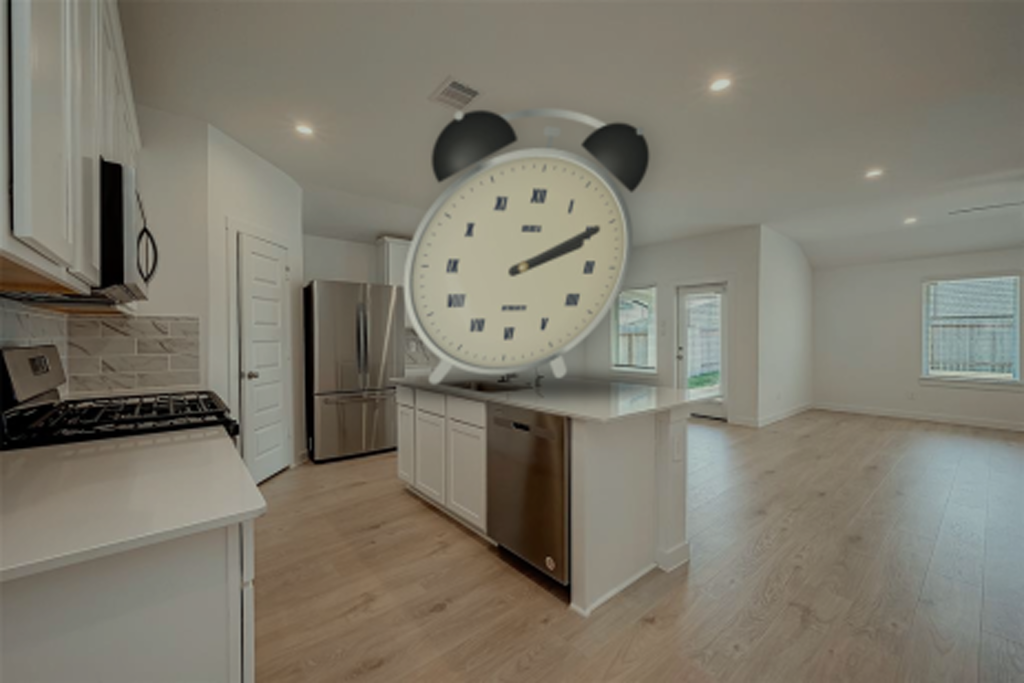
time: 2:10
